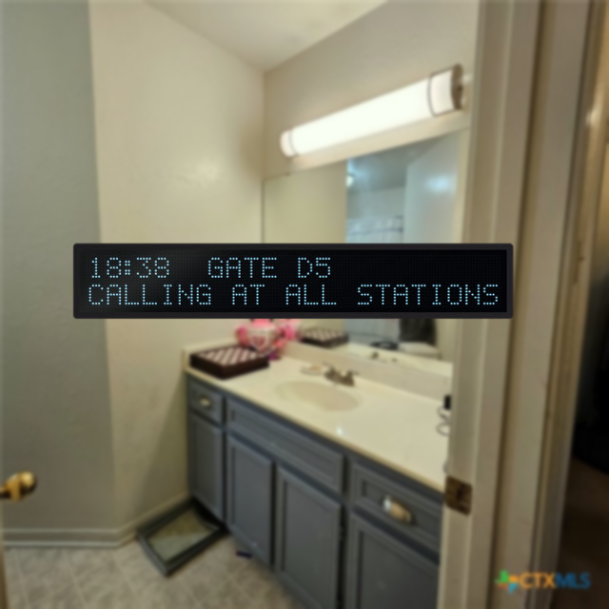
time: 18:38
